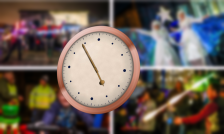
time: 4:54
